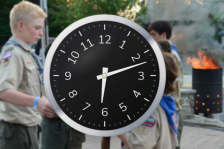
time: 6:12
